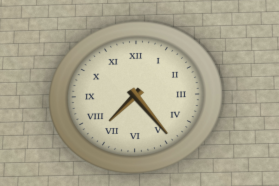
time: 7:24
